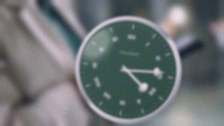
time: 4:14
